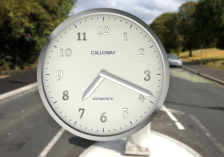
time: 7:19
